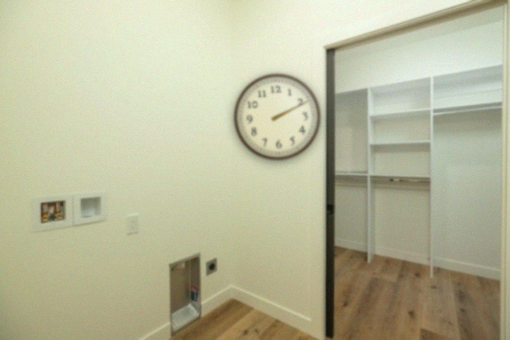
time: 2:11
